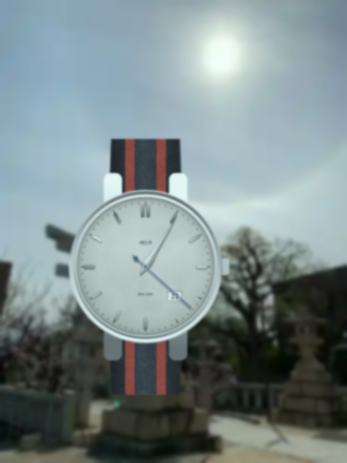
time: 1:05:22
